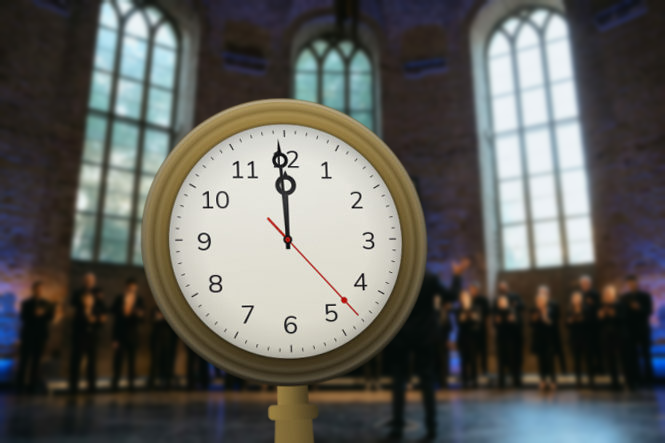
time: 11:59:23
